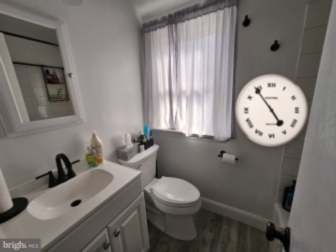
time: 4:54
